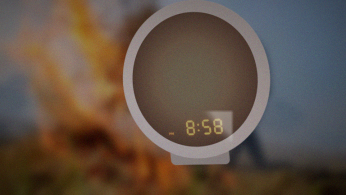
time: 8:58
